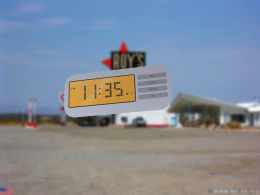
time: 11:35
